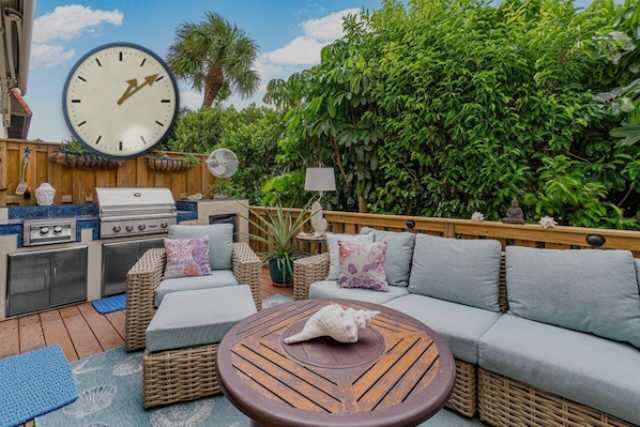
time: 1:09
